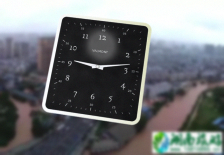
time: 9:13
